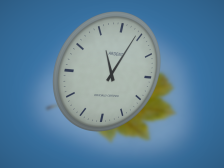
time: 11:04
